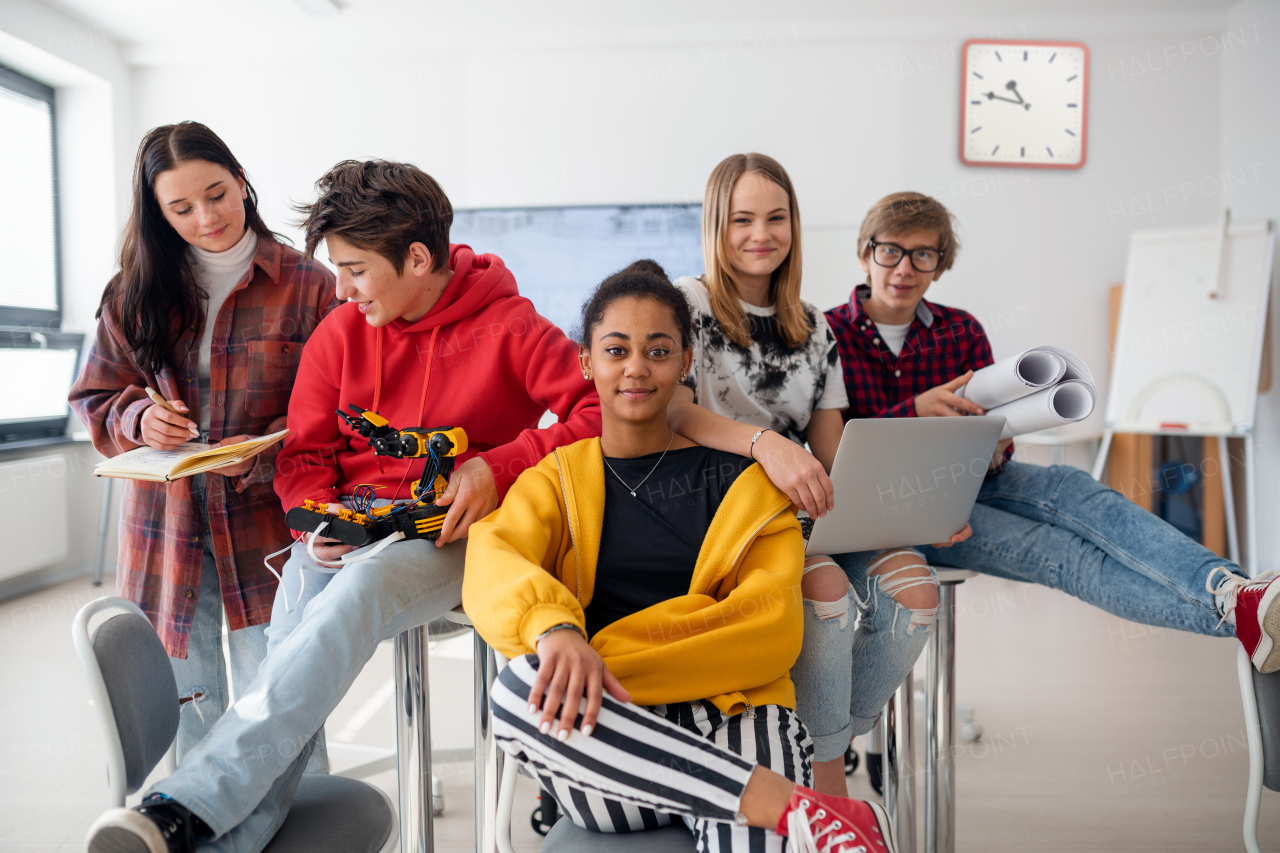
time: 10:47
